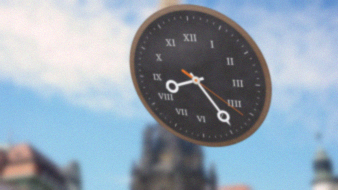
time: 8:24:21
